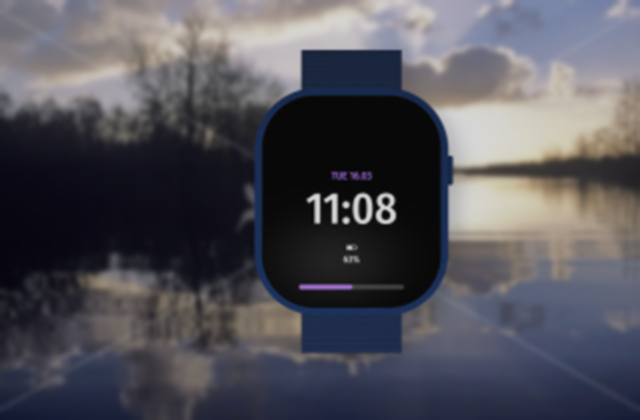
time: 11:08
